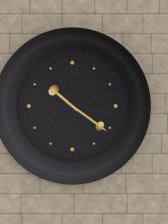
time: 10:21
